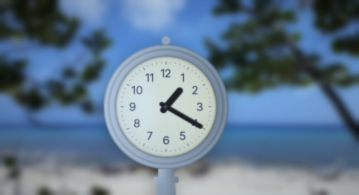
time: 1:20
